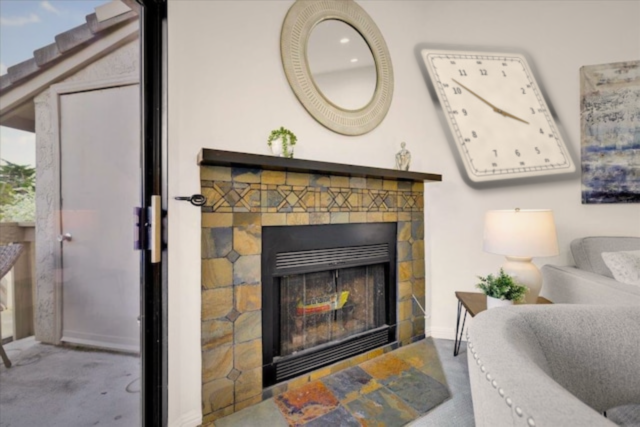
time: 3:52
